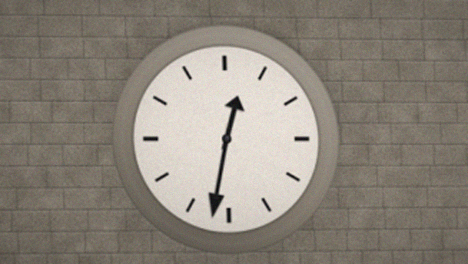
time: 12:32
